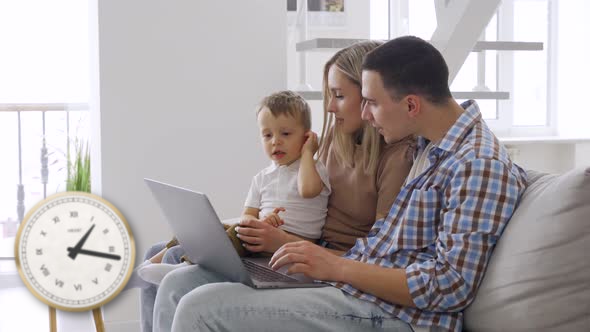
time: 1:17
